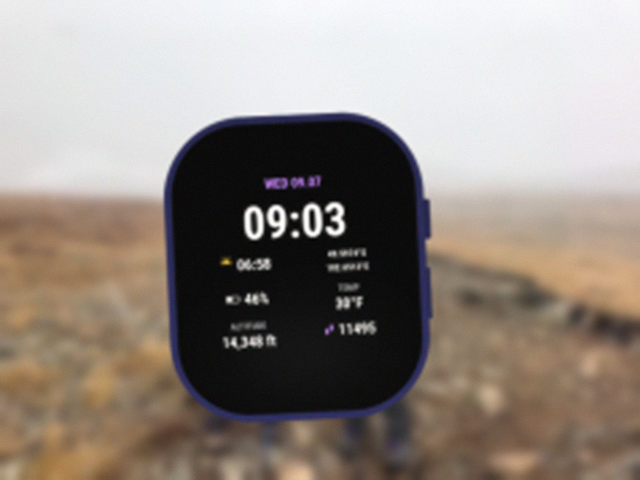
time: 9:03
